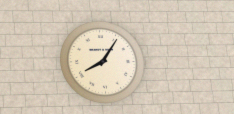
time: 8:06
